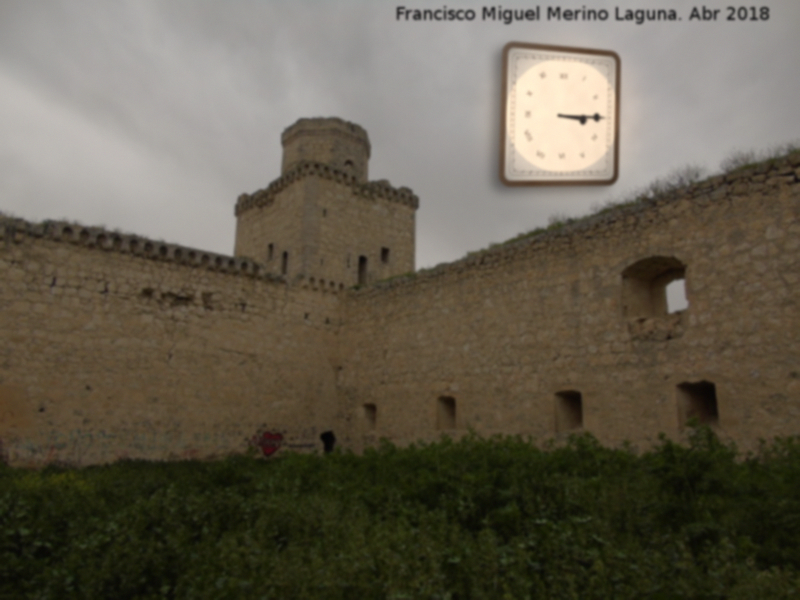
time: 3:15
